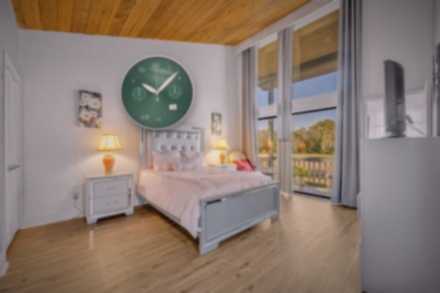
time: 10:08
